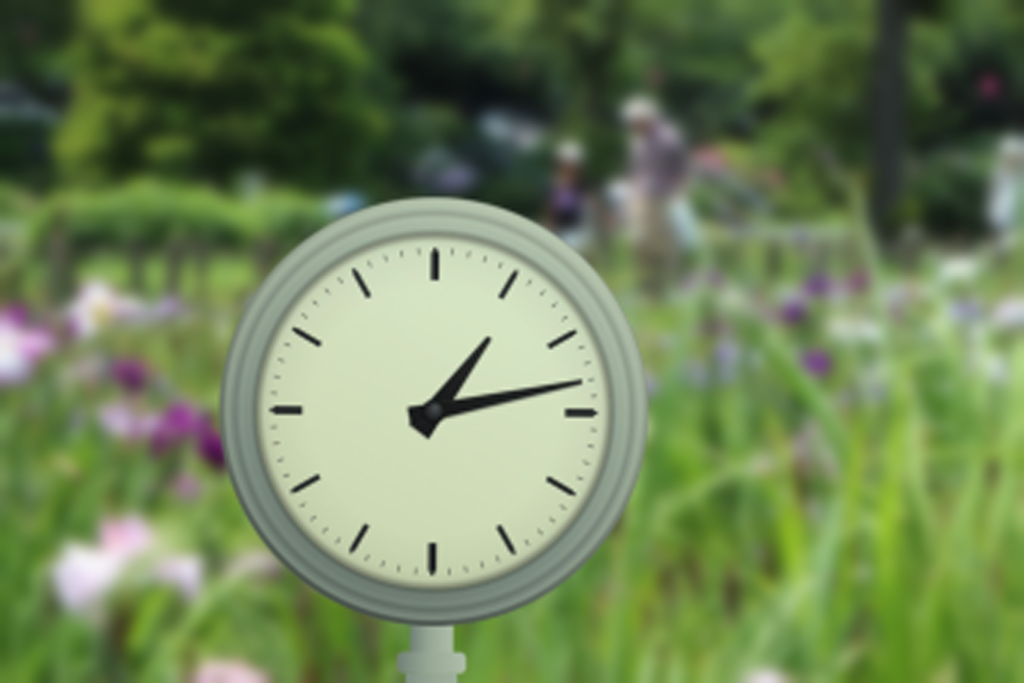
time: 1:13
